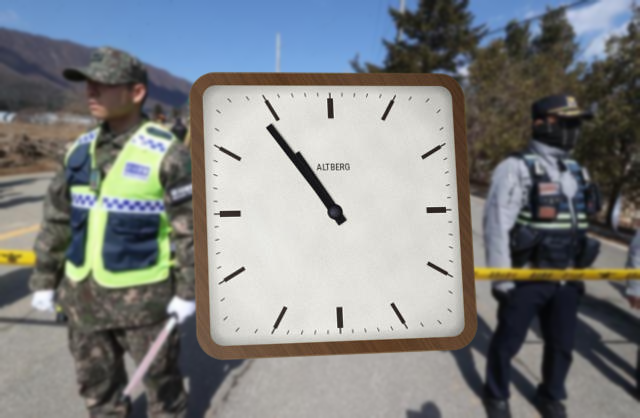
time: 10:54
